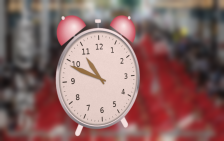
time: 10:49
